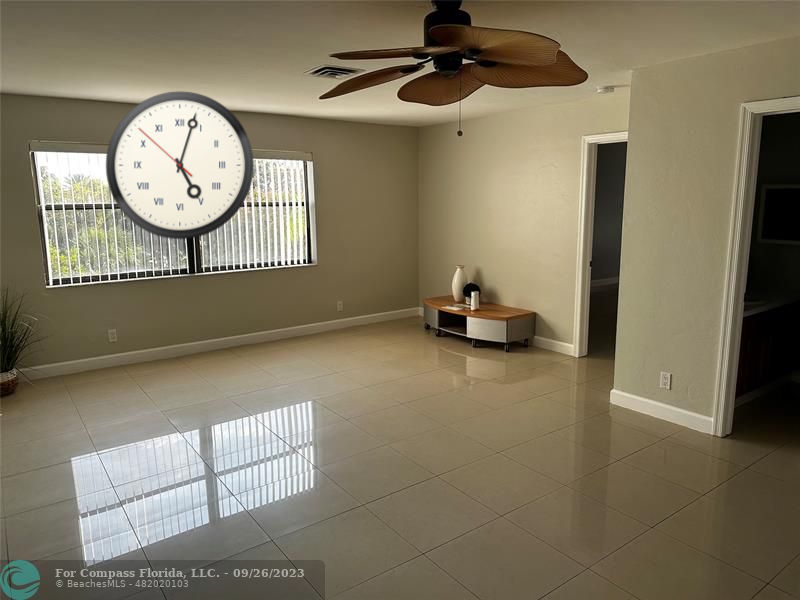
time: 5:02:52
